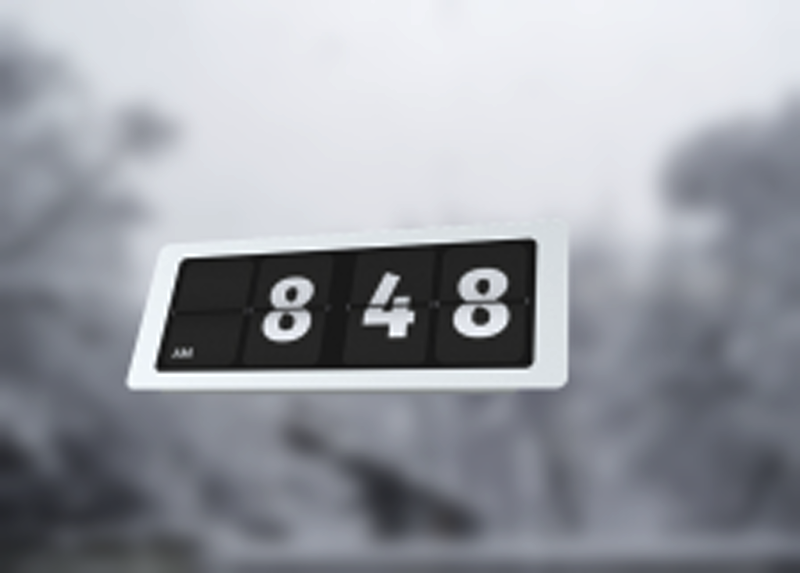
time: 8:48
